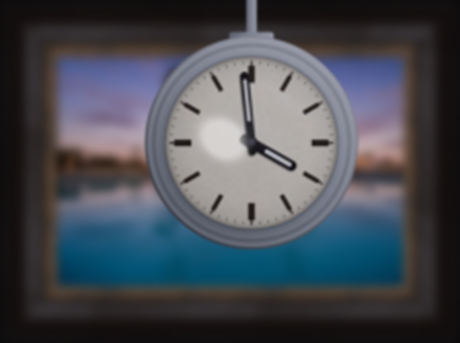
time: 3:59
